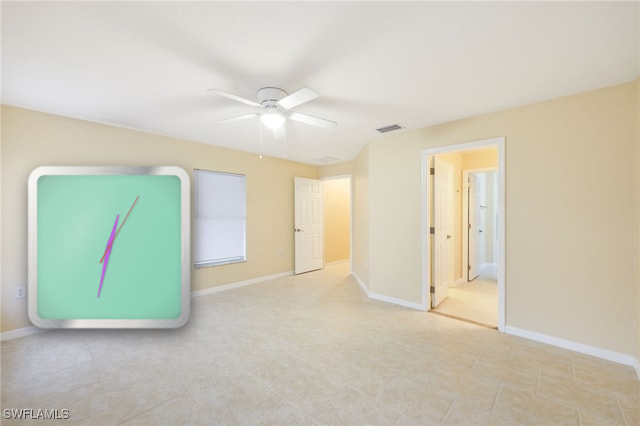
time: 12:32:05
